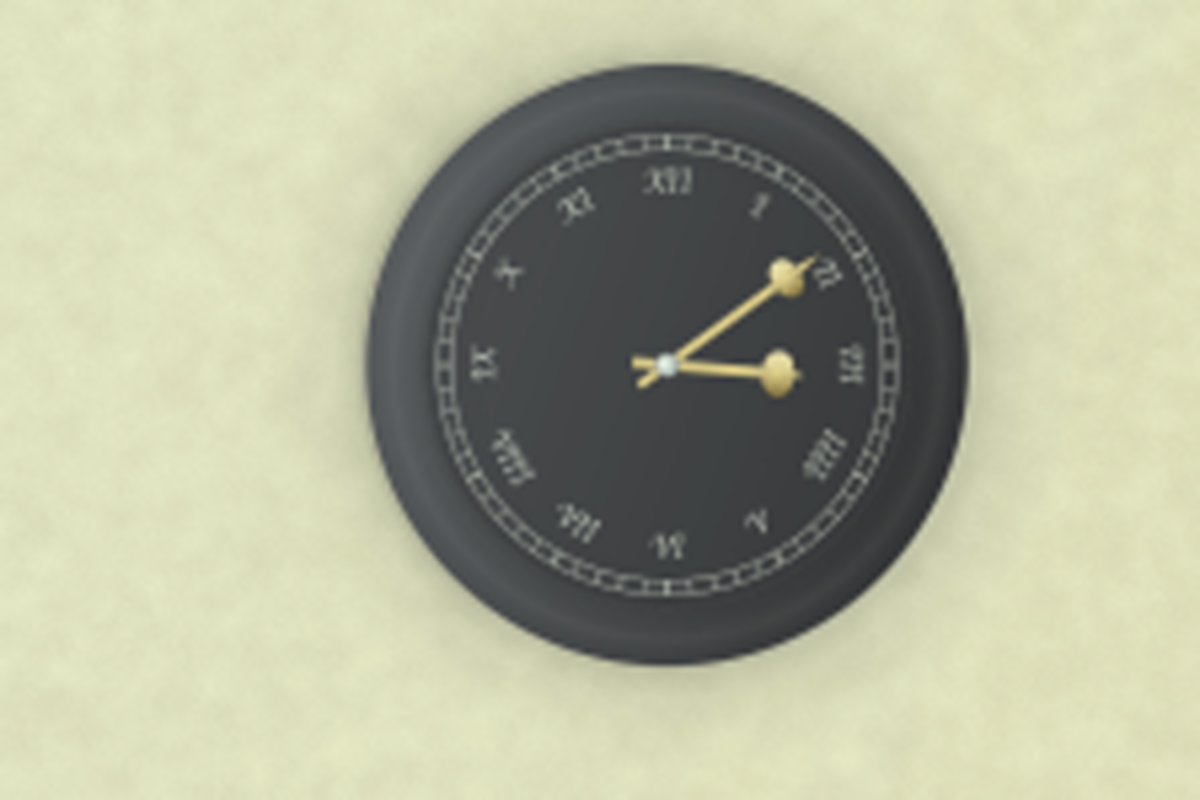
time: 3:09
